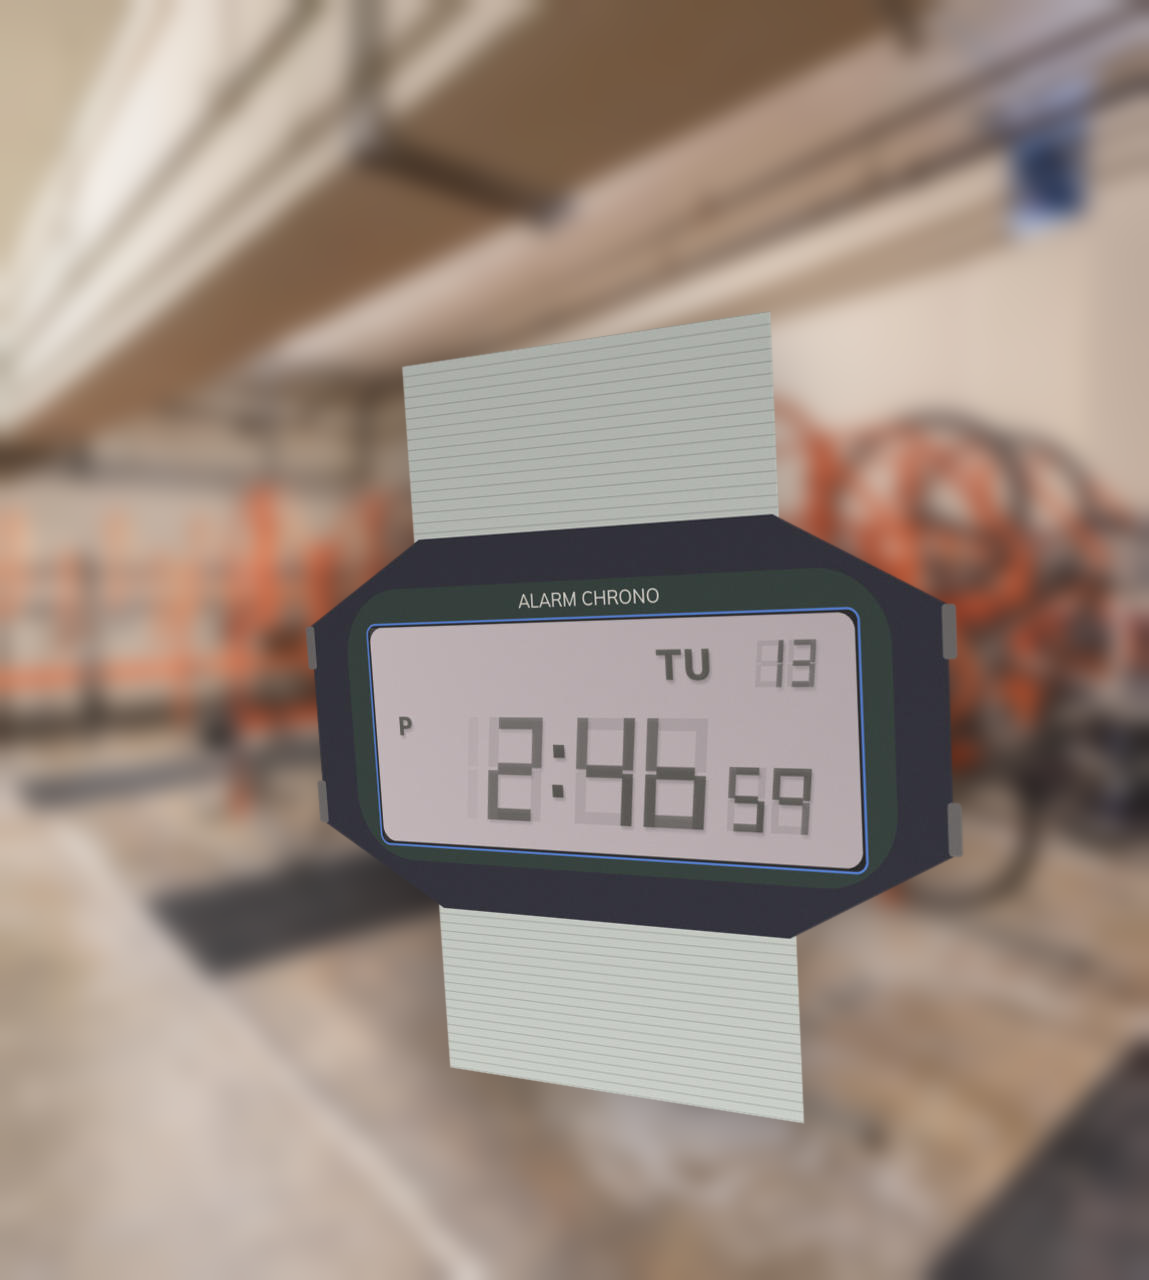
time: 2:46:59
